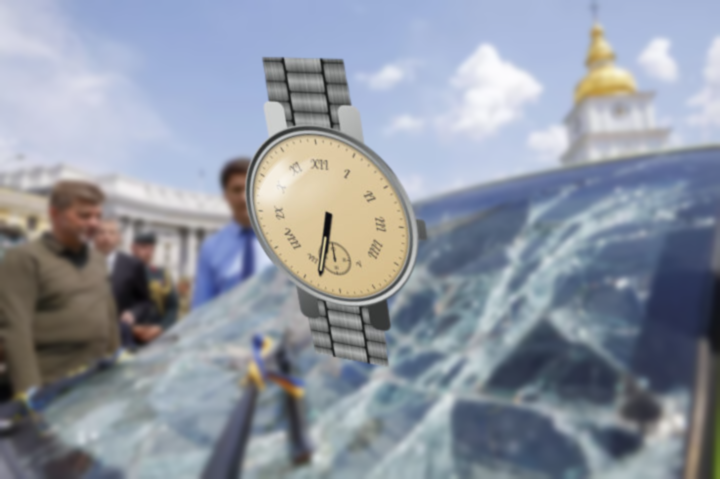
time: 6:33
